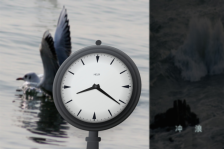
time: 8:21
